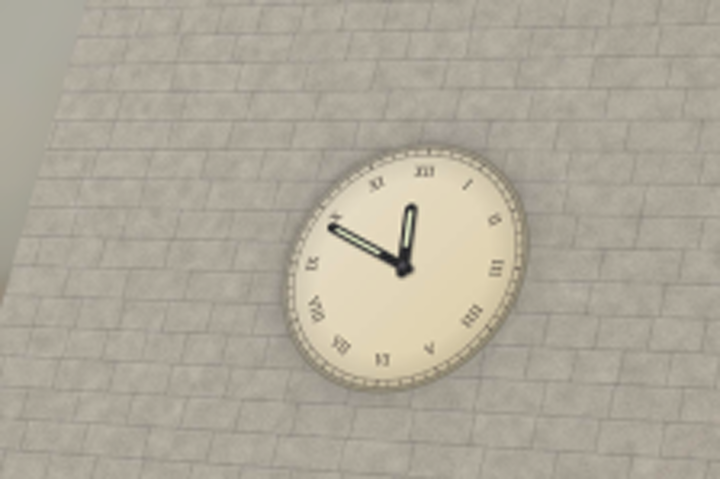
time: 11:49
